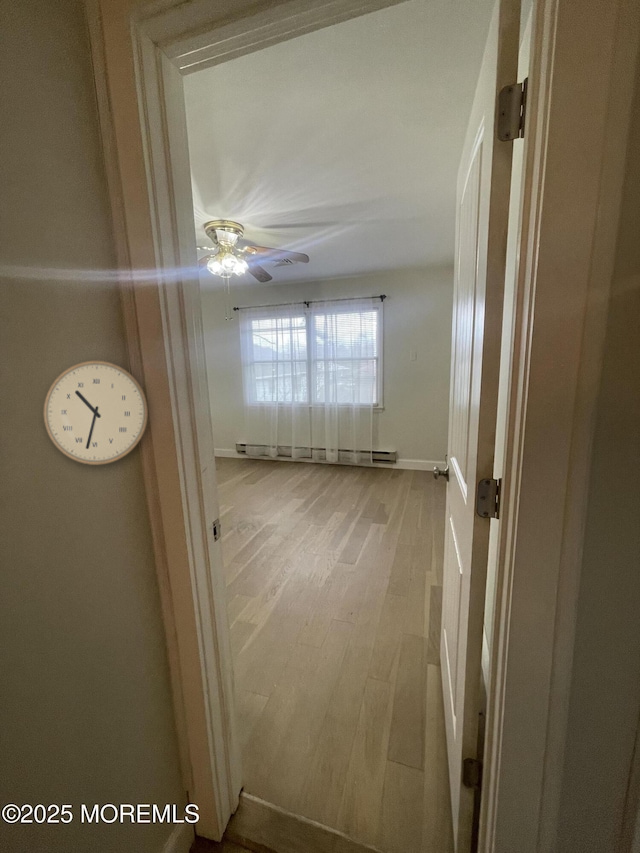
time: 10:32
